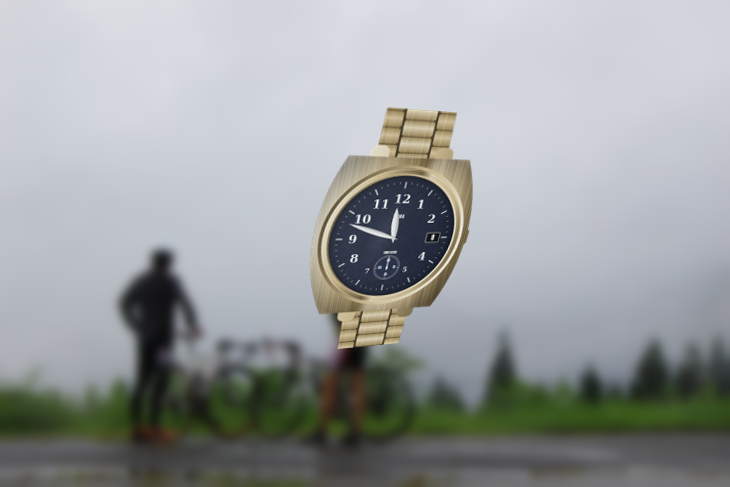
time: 11:48
